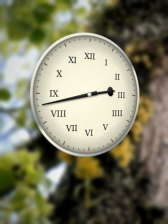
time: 2:43
